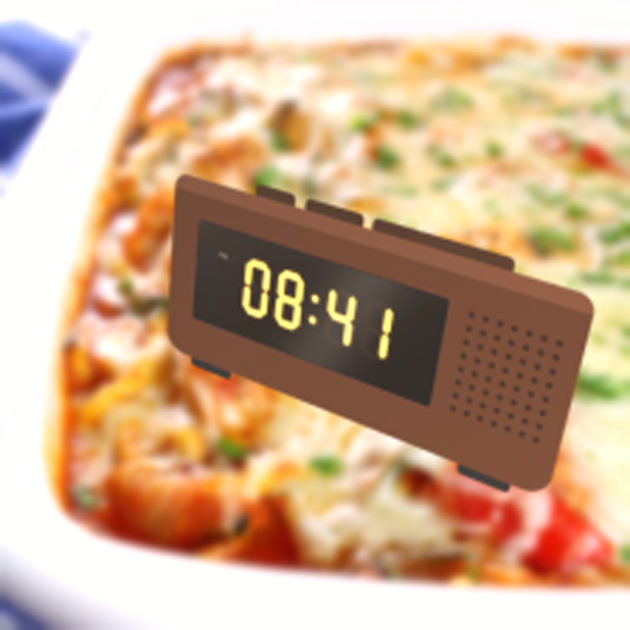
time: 8:41
